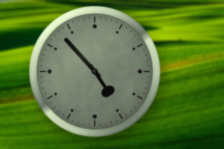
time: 4:53
